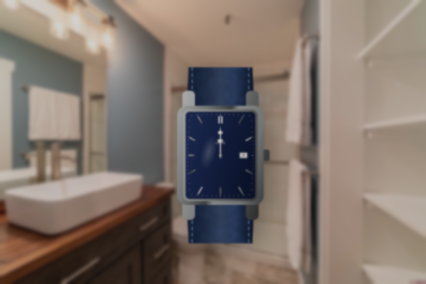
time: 12:00
